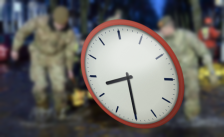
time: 8:30
